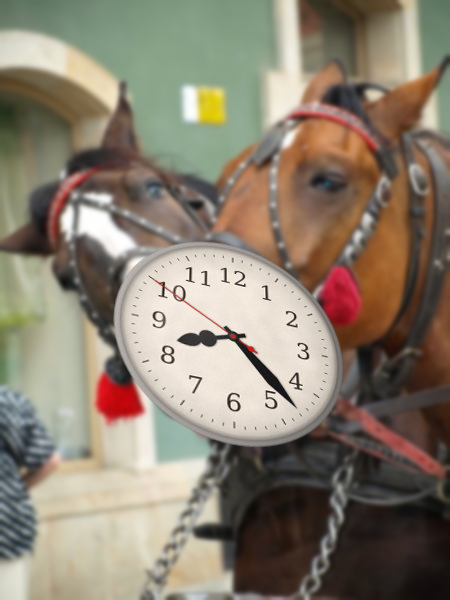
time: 8:22:50
